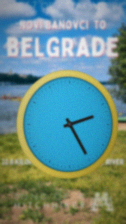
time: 2:25
